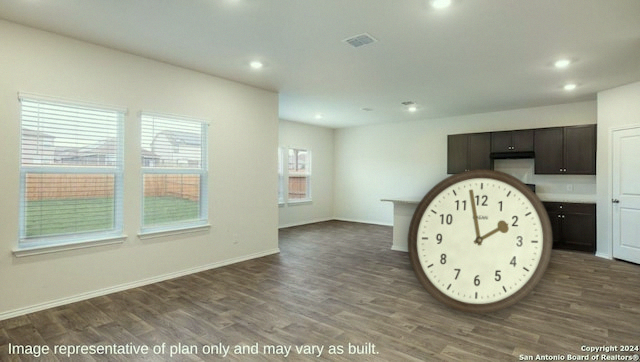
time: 1:58
